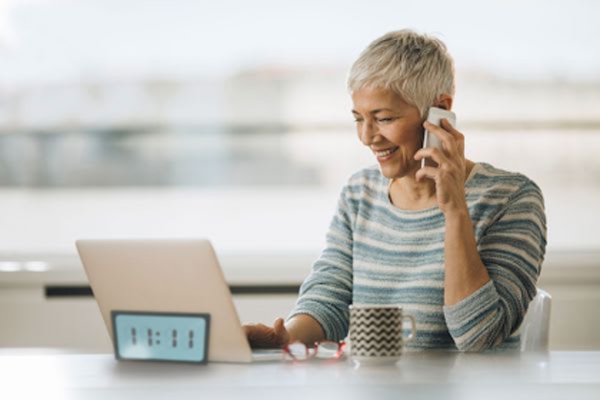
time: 11:11
